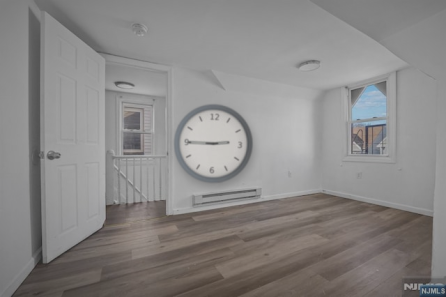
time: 2:45
